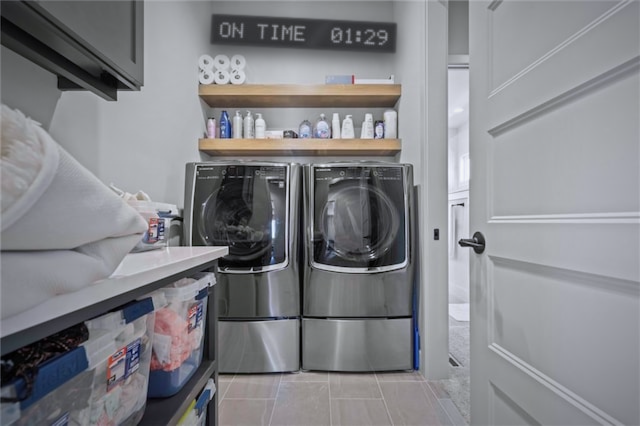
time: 1:29
